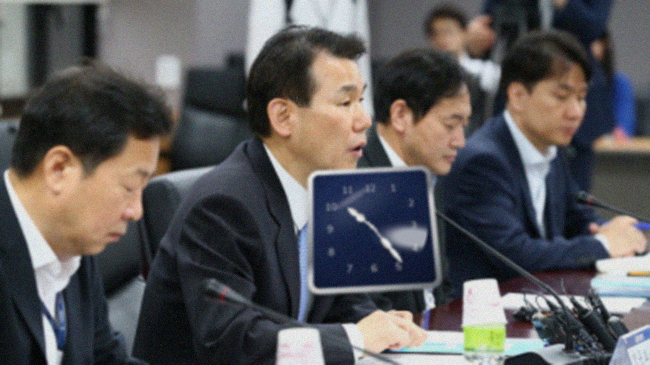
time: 10:24
